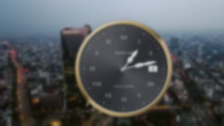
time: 1:13
